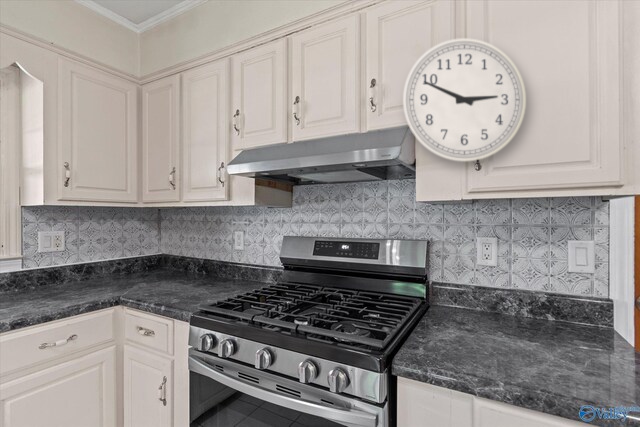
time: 2:49
